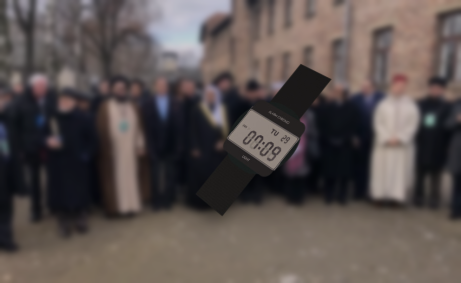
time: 7:09
